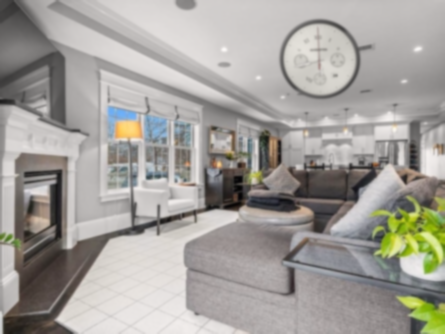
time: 5:43
